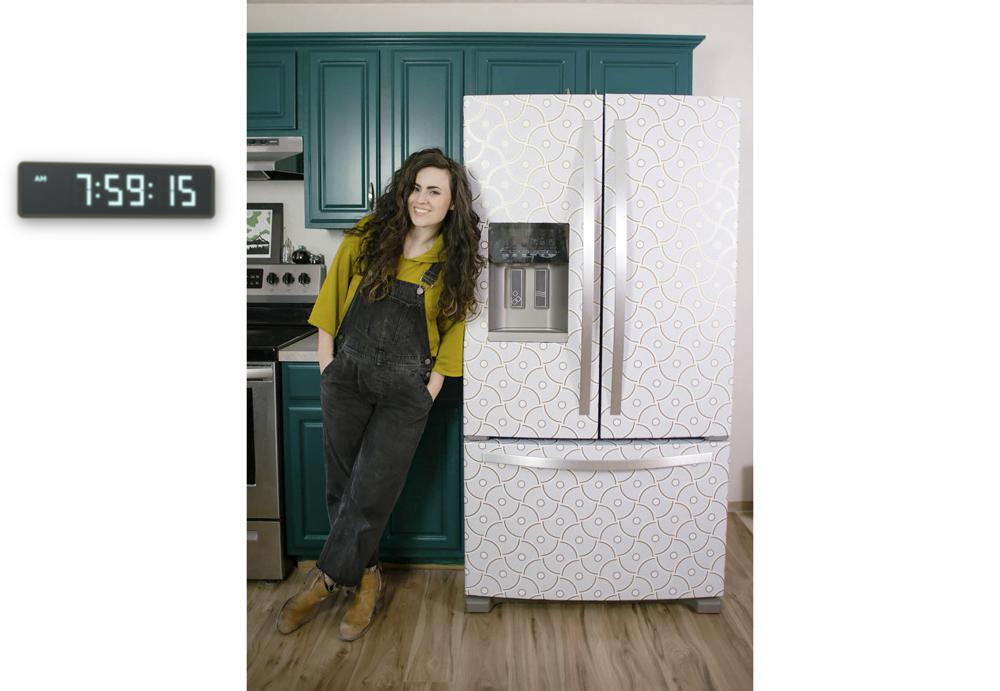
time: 7:59:15
